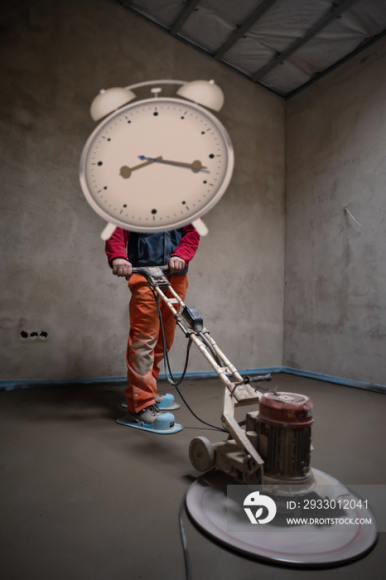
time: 8:17:18
